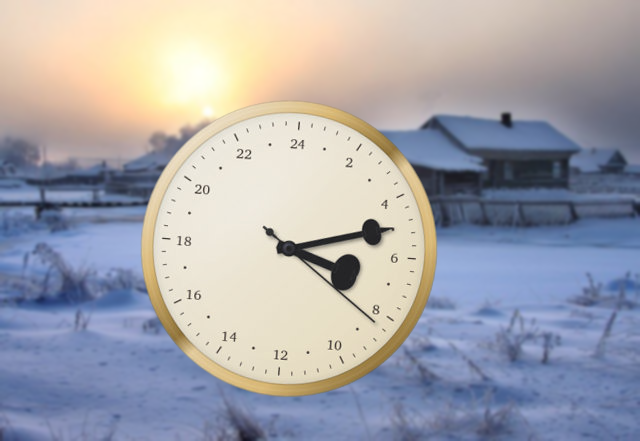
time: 7:12:21
